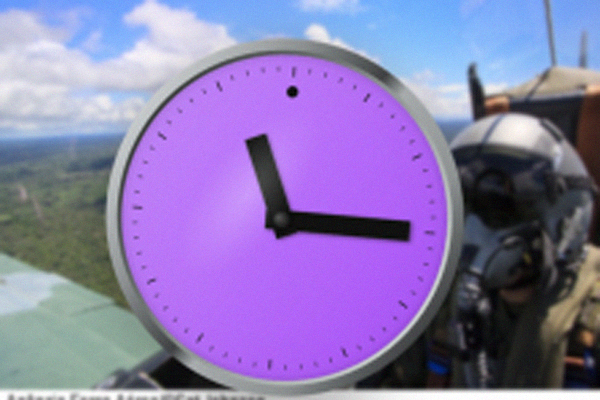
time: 11:15
